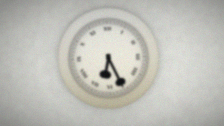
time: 6:26
